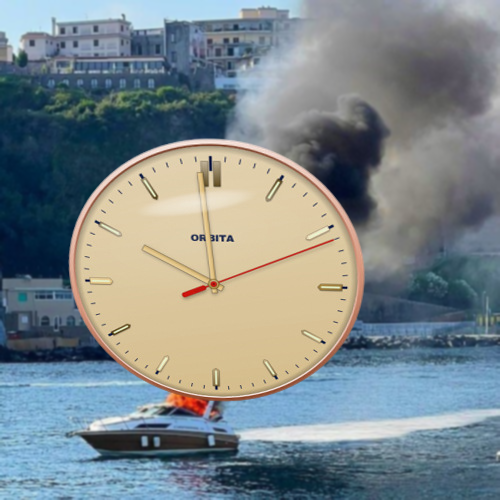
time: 9:59:11
